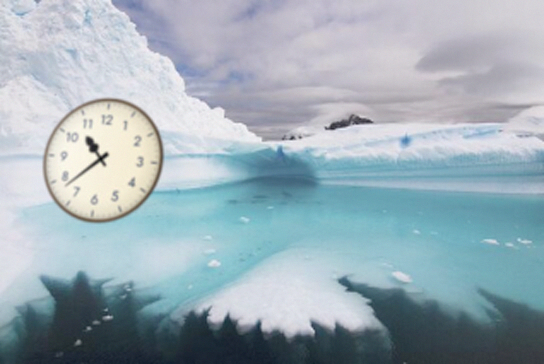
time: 10:38
